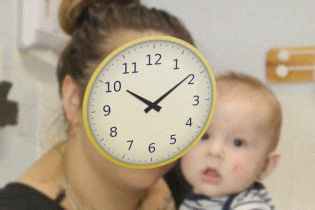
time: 10:09
